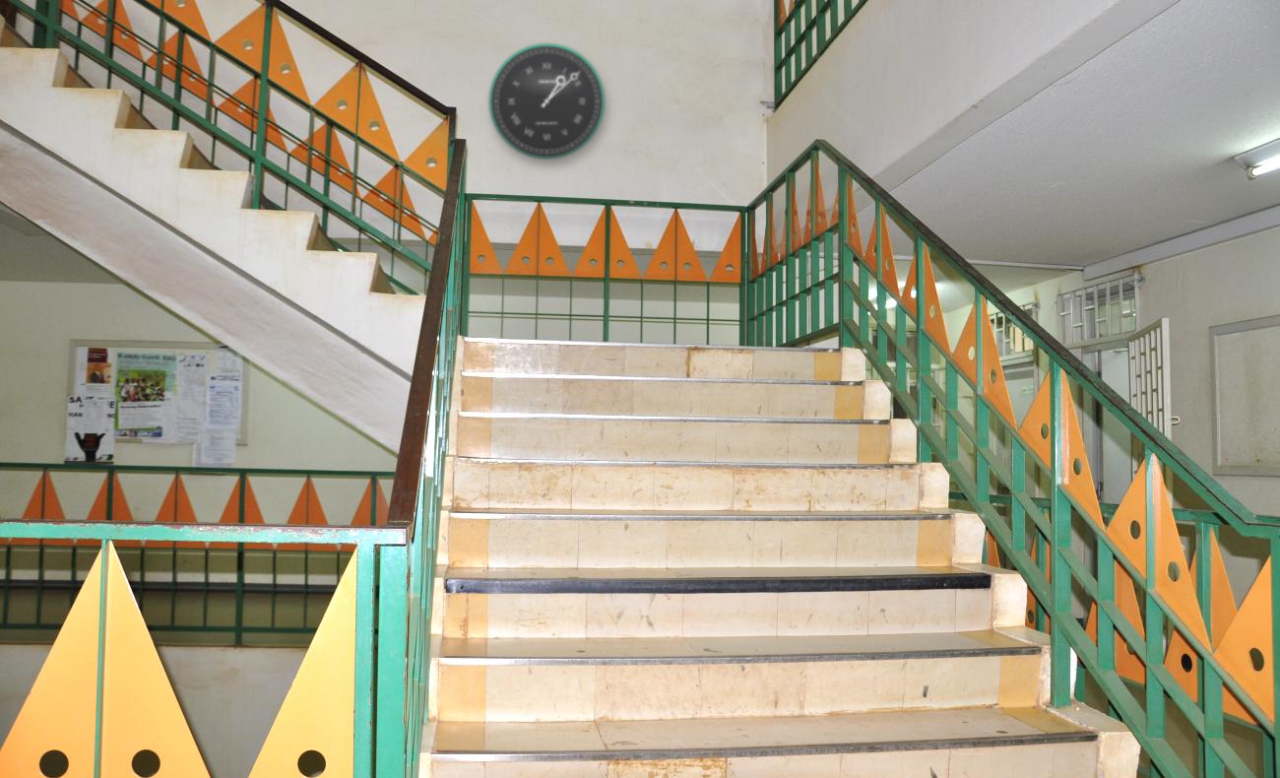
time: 1:08
